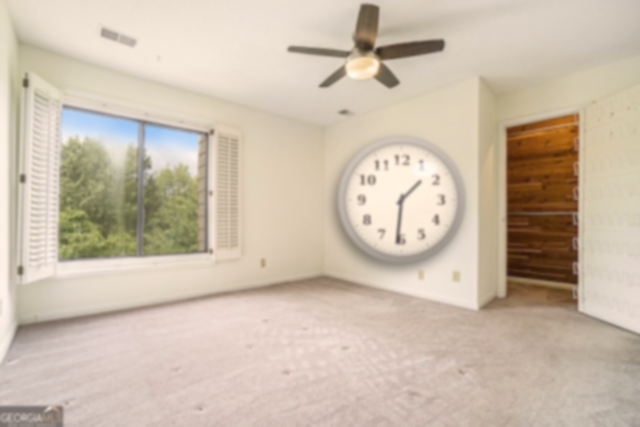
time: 1:31
